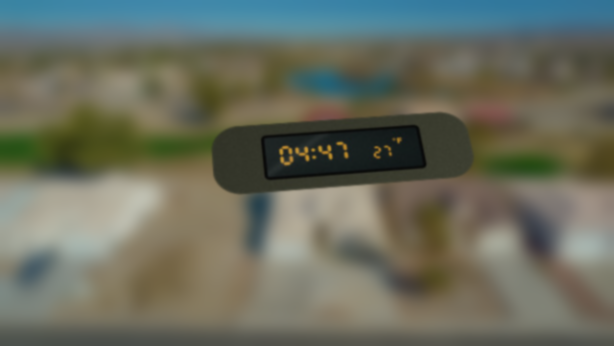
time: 4:47
